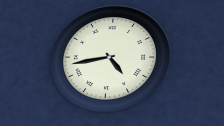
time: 4:43
